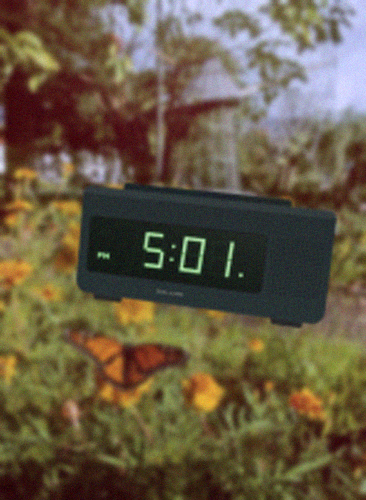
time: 5:01
